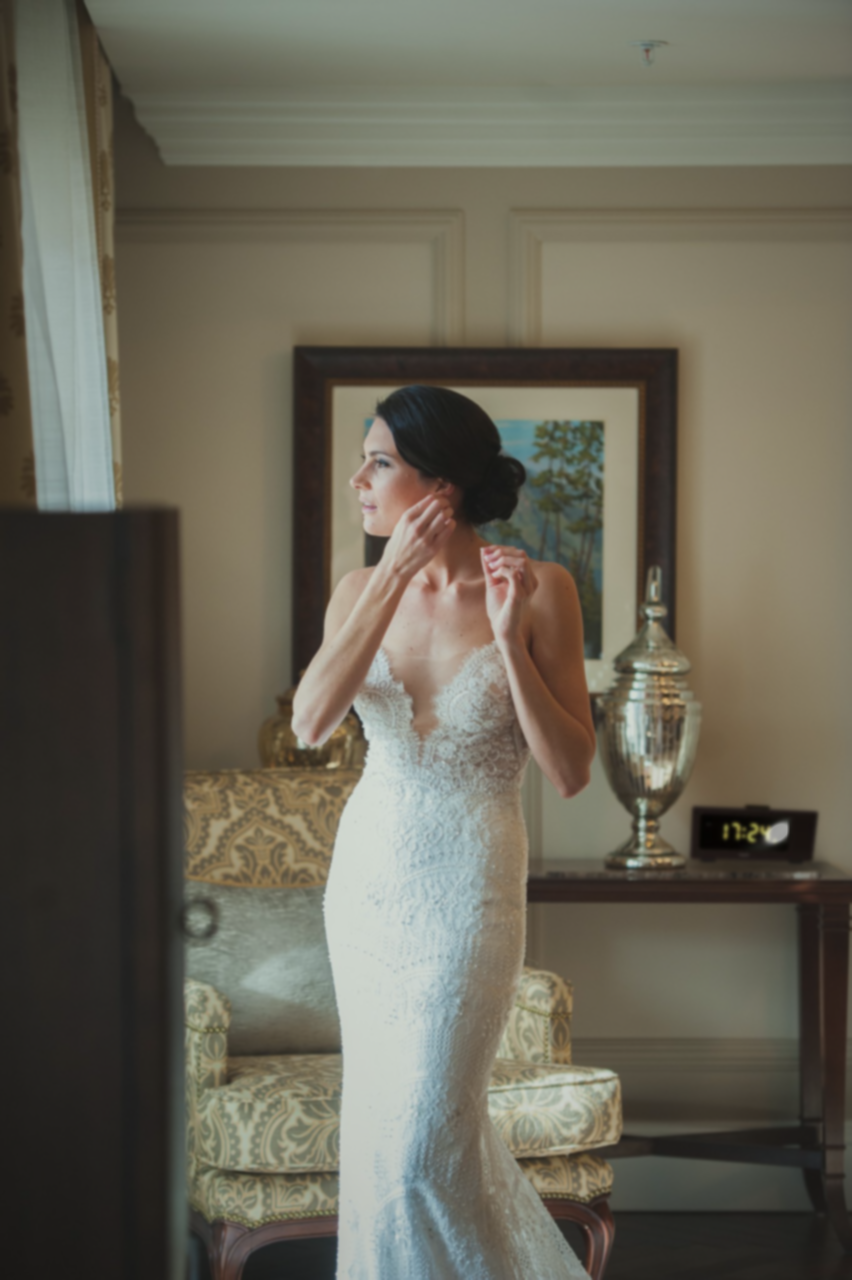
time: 17:24
